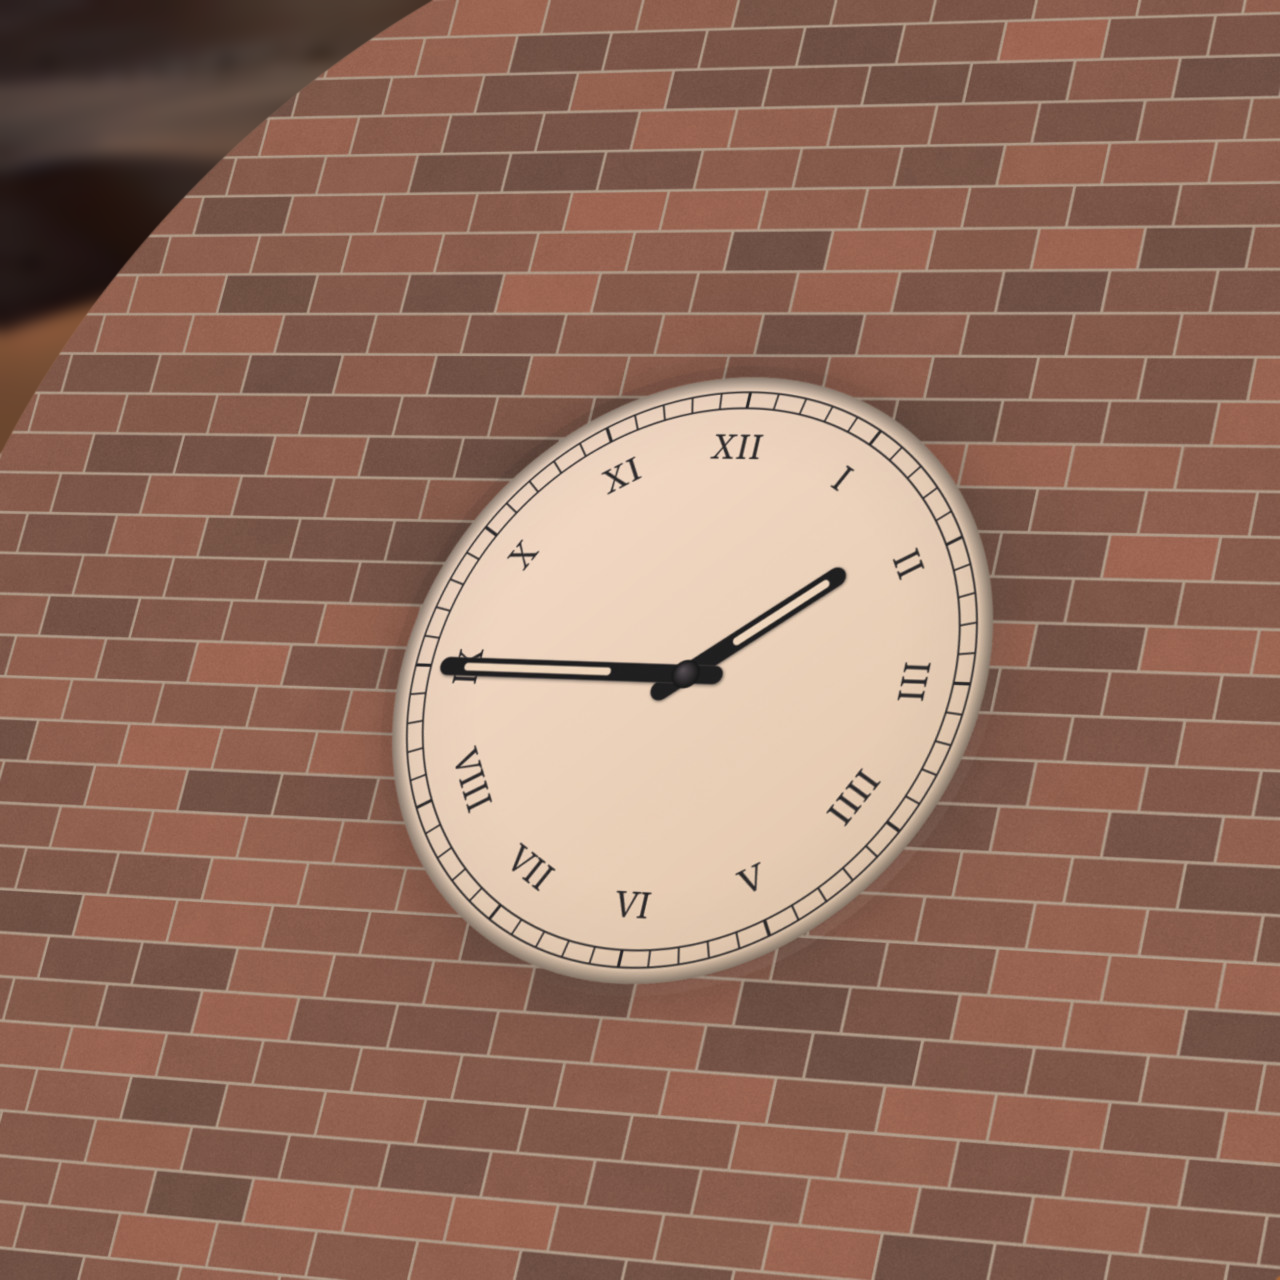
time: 1:45
